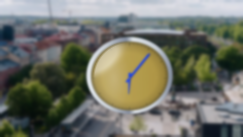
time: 6:06
